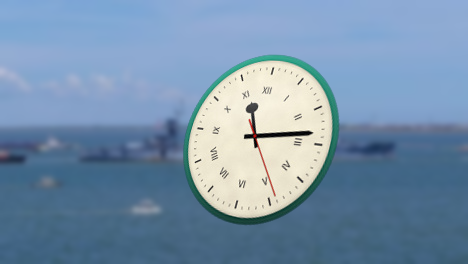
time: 11:13:24
